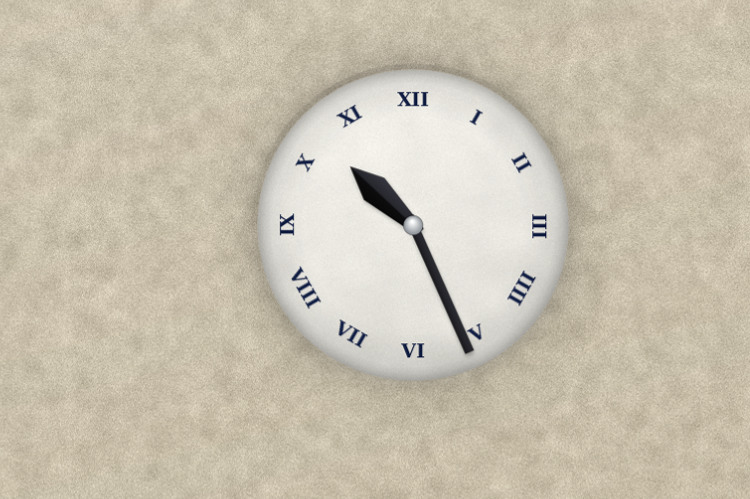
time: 10:26
